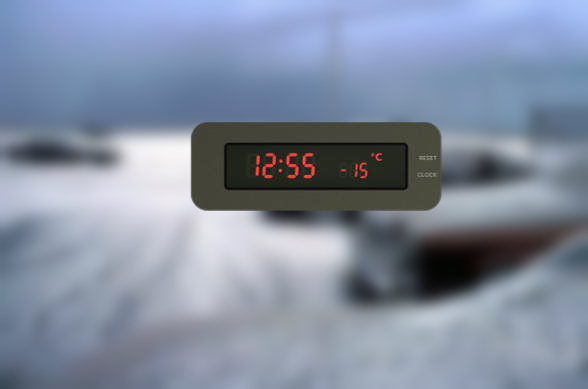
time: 12:55
